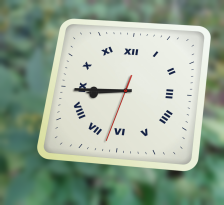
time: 8:44:32
